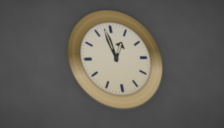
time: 12:58
